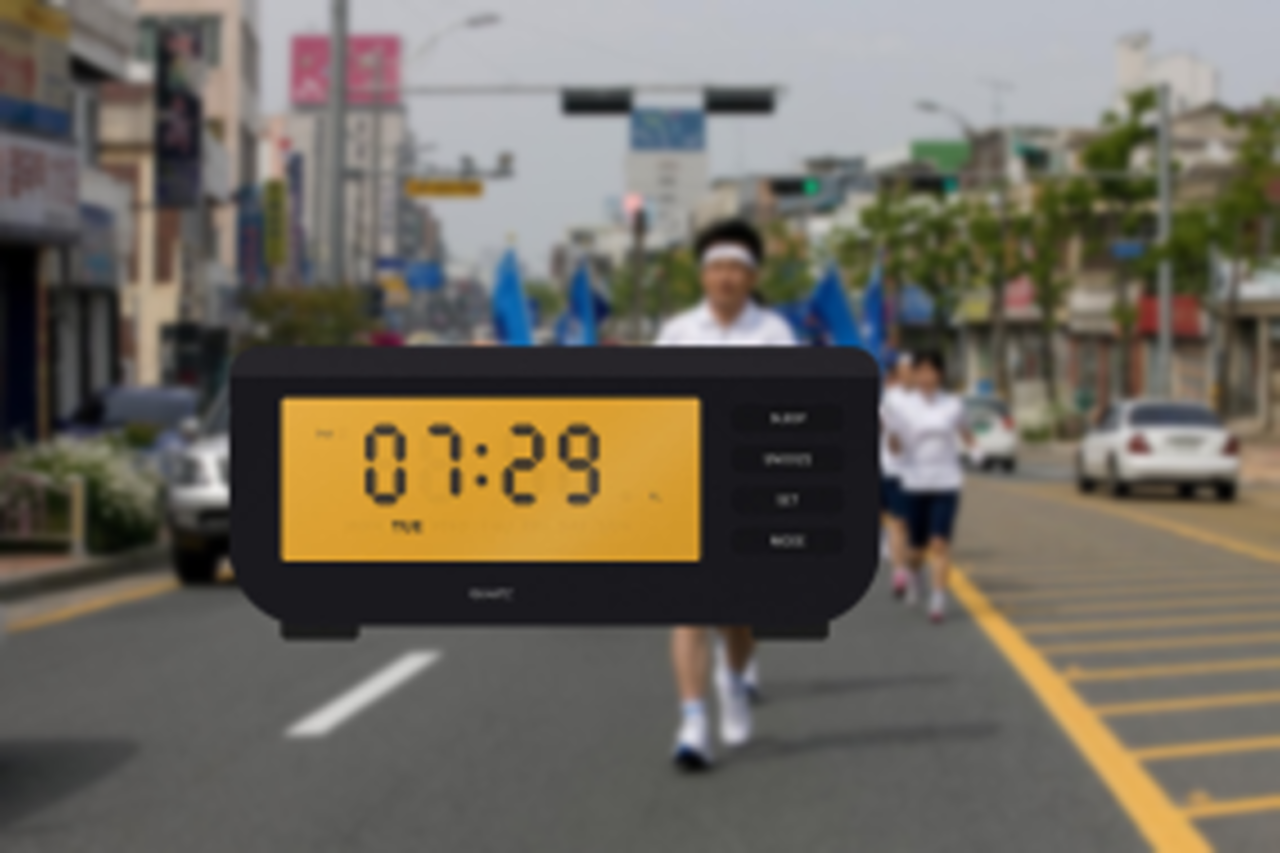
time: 7:29
